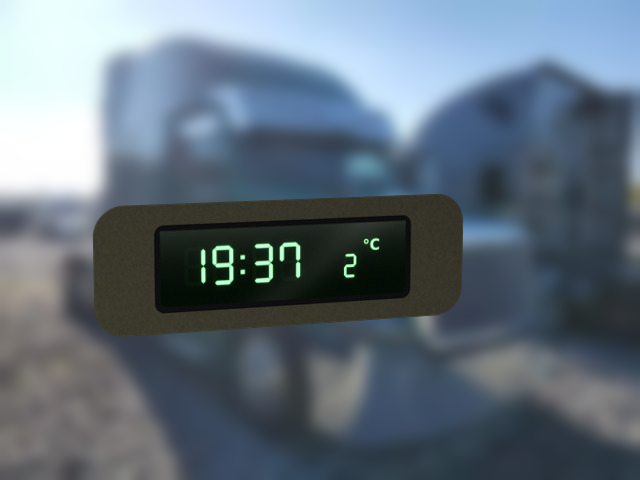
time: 19:37
